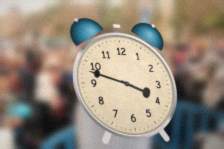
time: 3:48
